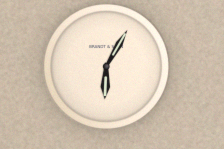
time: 6:05
